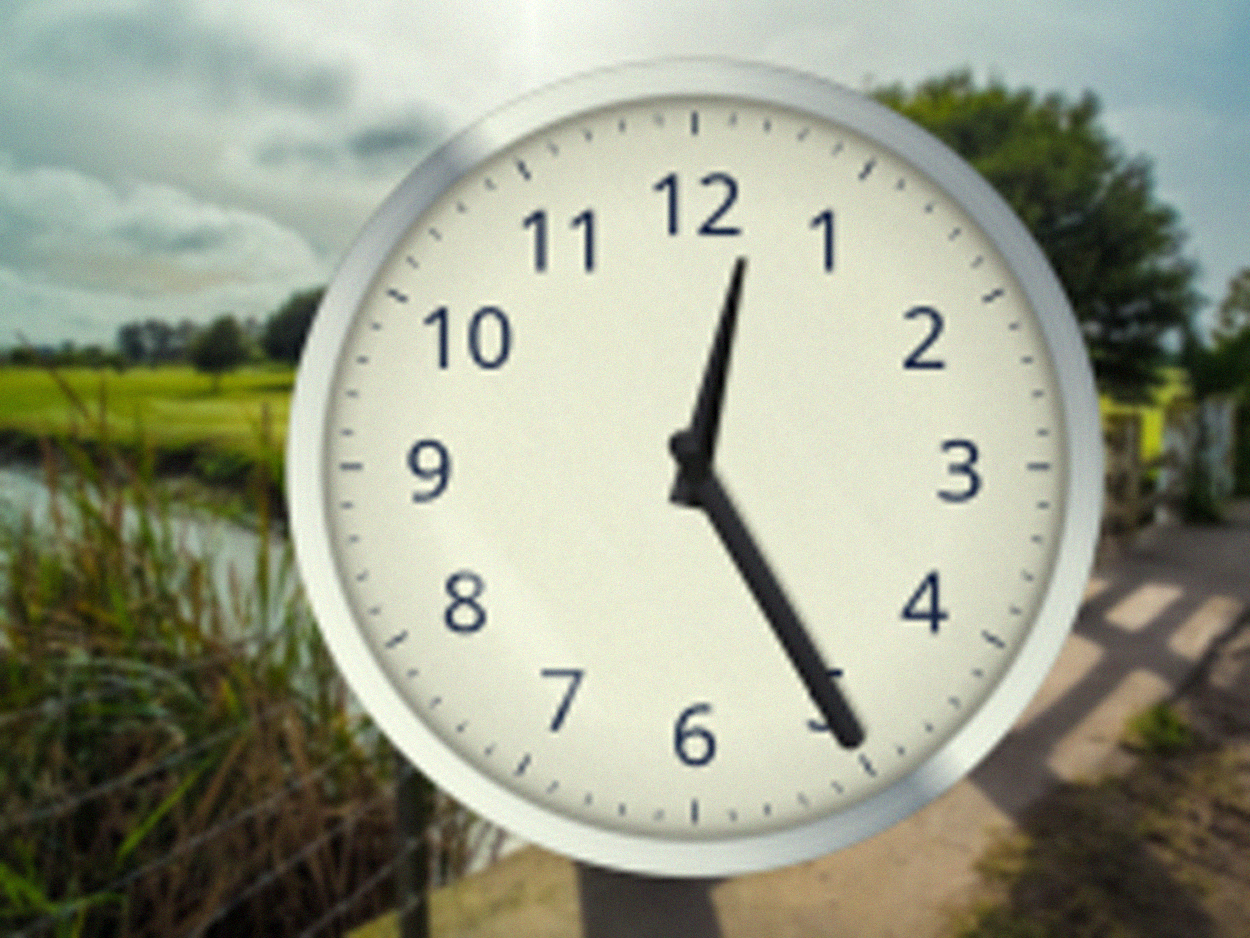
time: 12:25
